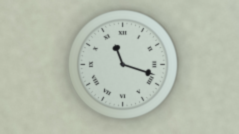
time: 11:18
